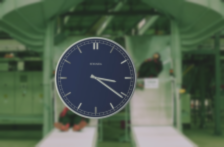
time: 3:21
